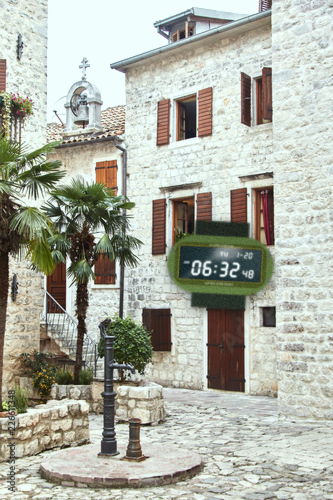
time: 6:32
